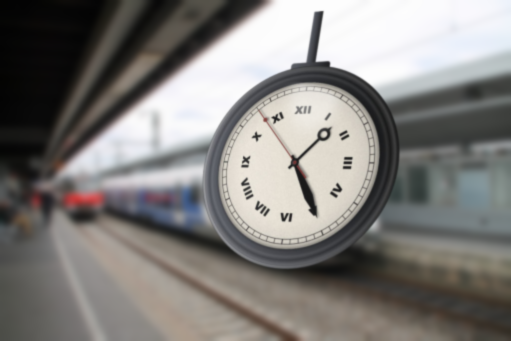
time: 1:24:53
